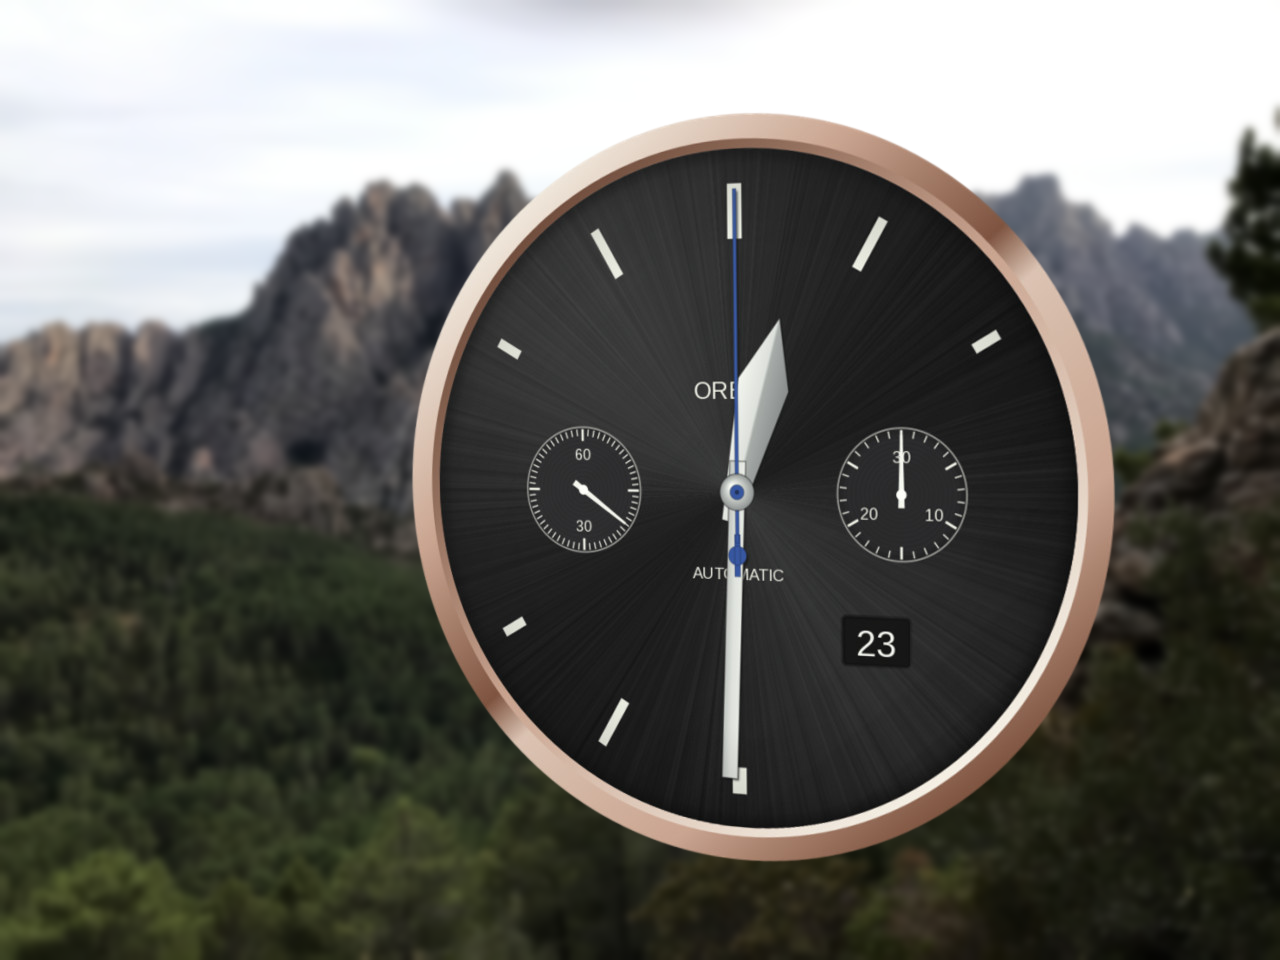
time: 12:30:21
